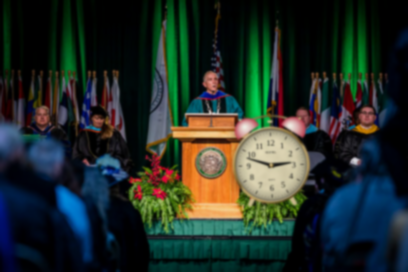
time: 2:48
